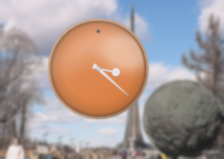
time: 3:22
